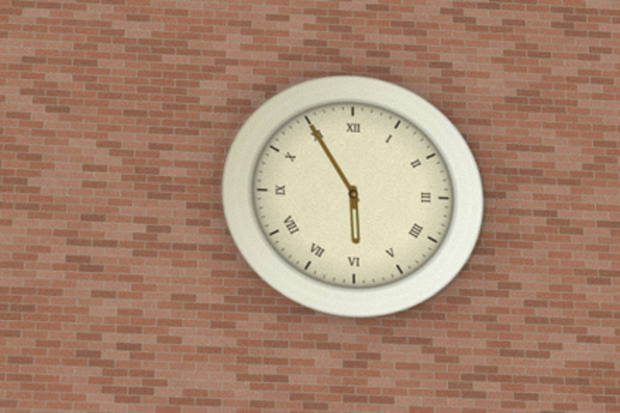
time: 5:55
